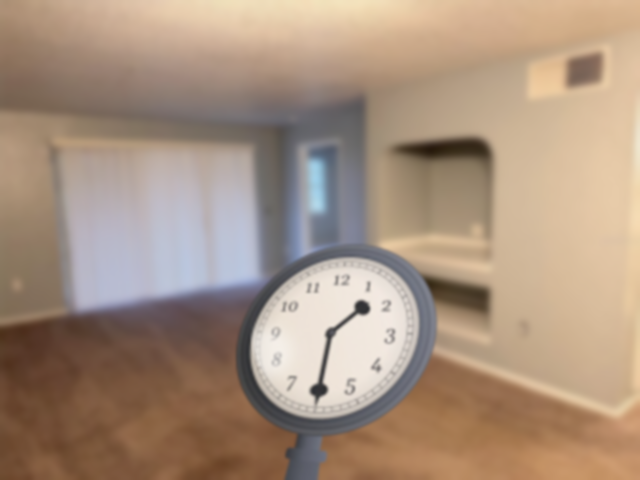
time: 1:30
